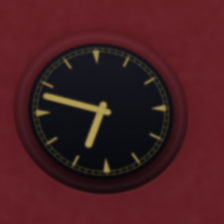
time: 6:48
